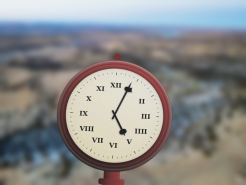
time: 5:04
